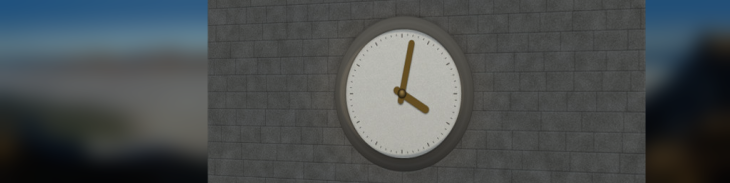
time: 4:02
